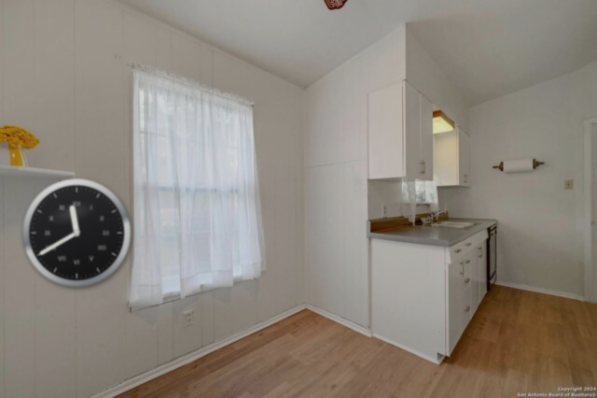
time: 11:40
